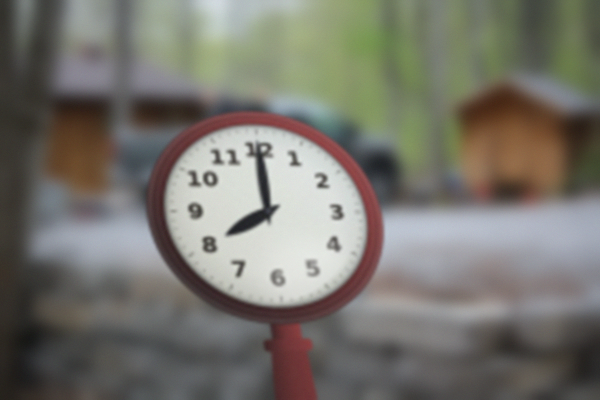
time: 8:00
